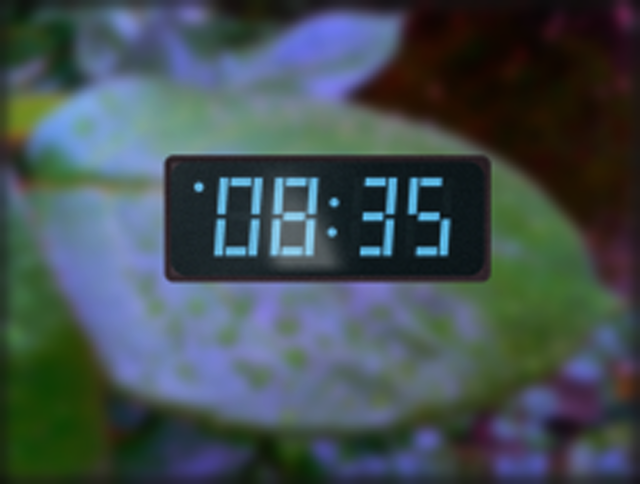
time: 8:35
